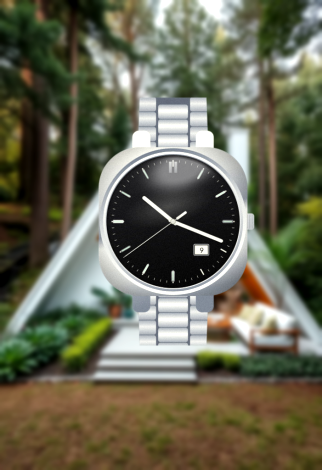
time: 10:18:39
